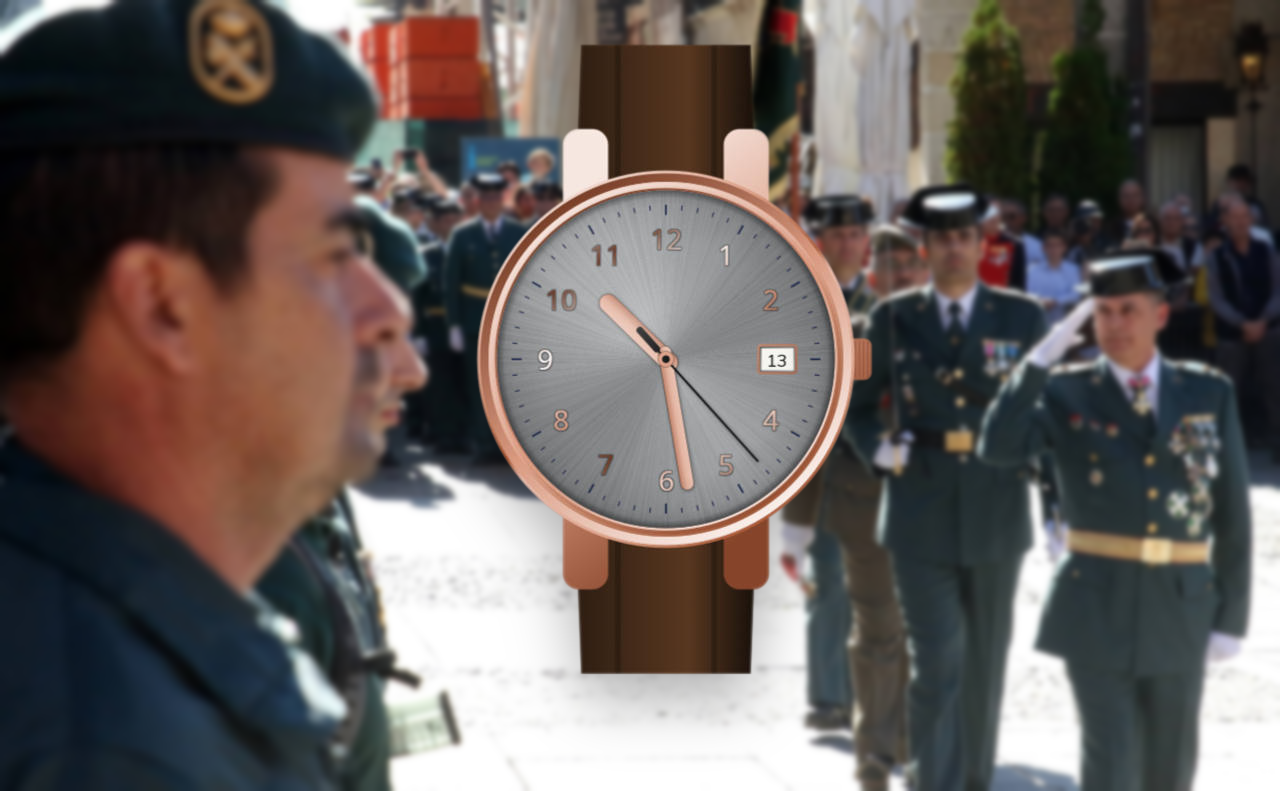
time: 10:28:23
